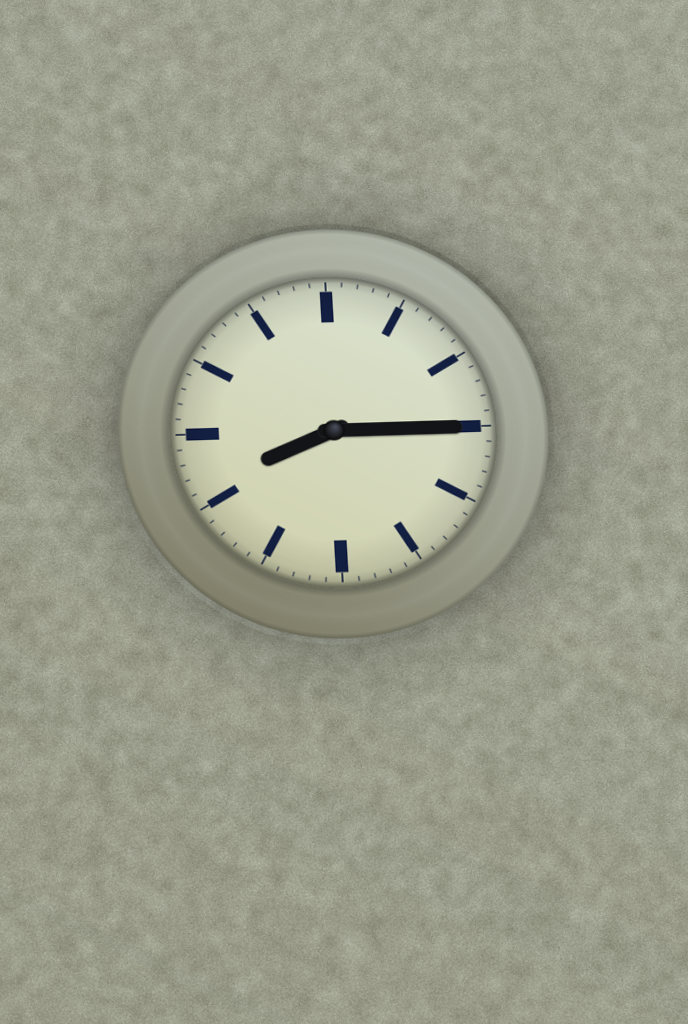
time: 8:15
